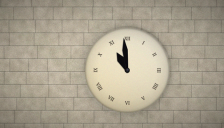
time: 10:59
